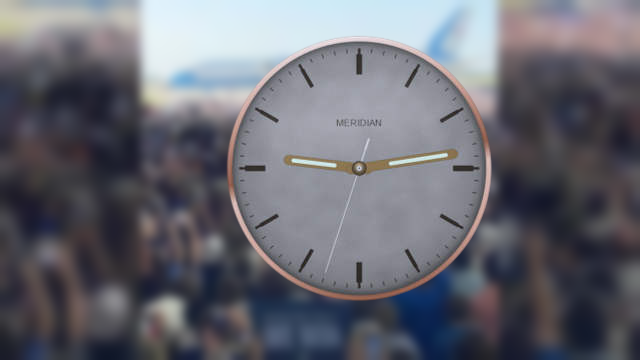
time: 9:13:33
